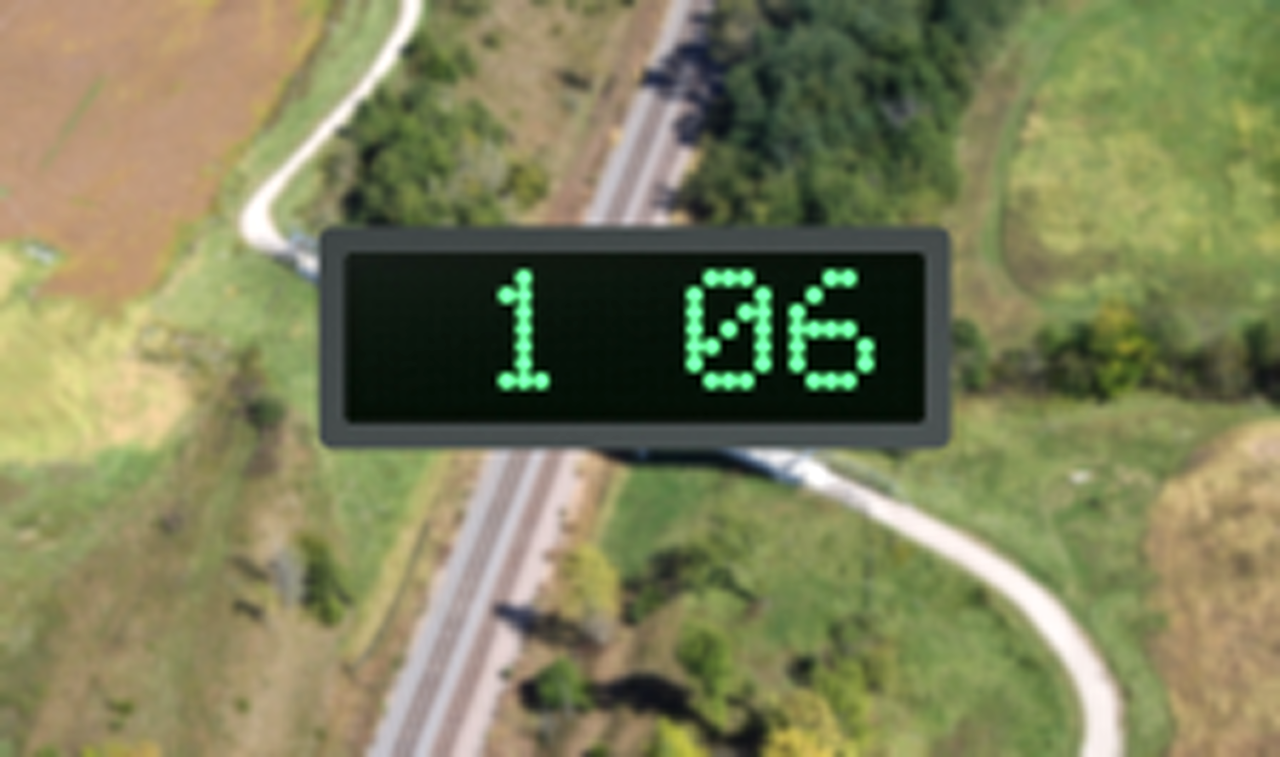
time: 1:06
